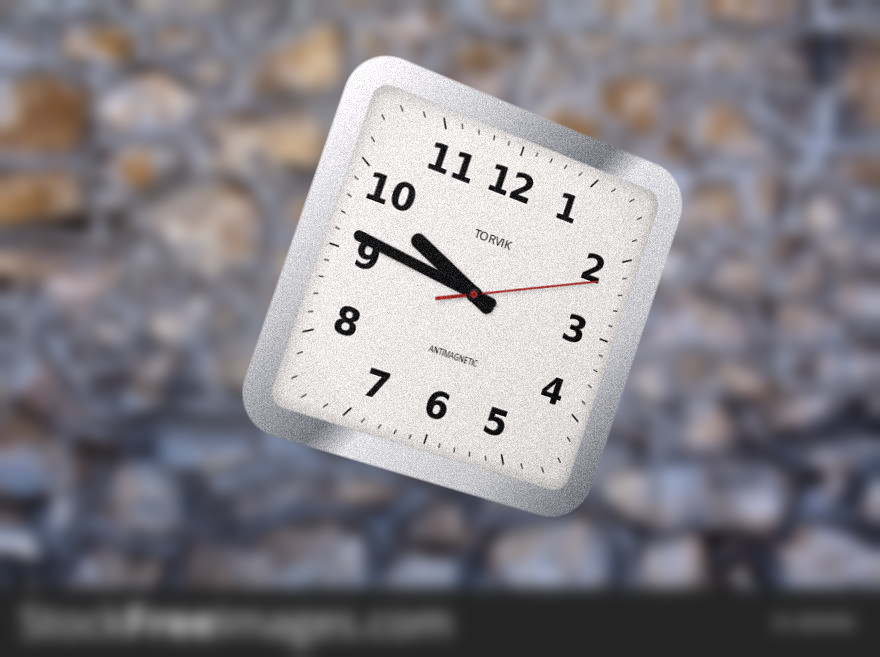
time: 9:46:11
